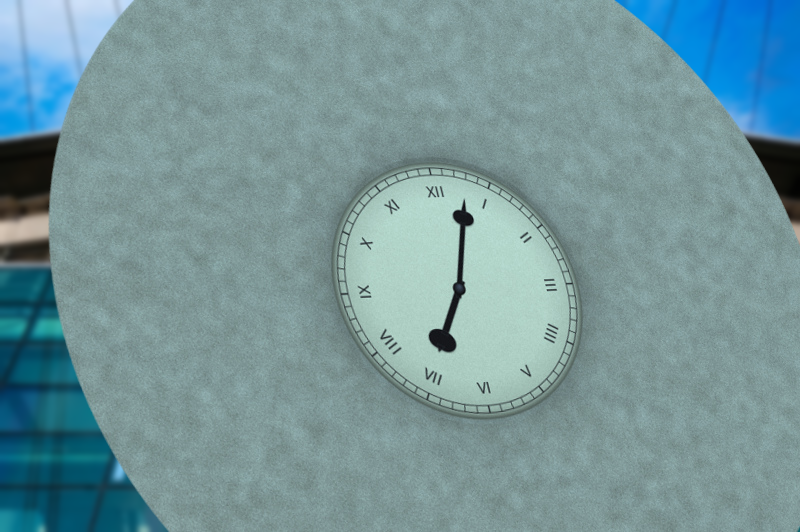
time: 7:03
